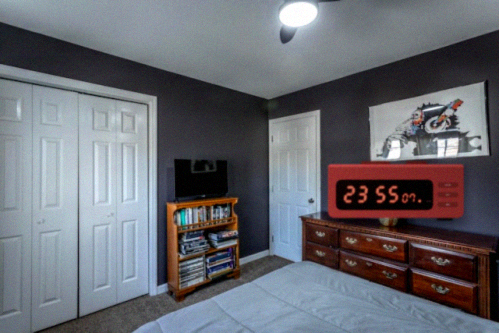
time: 23:55
